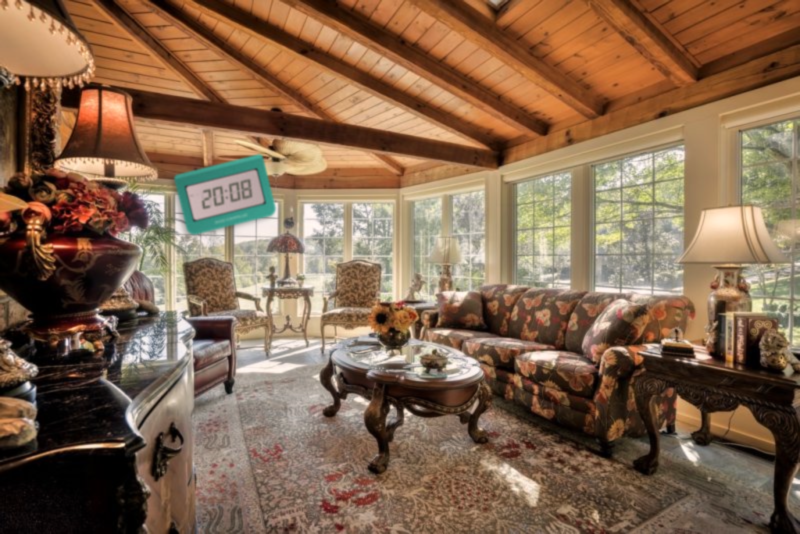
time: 20:08
